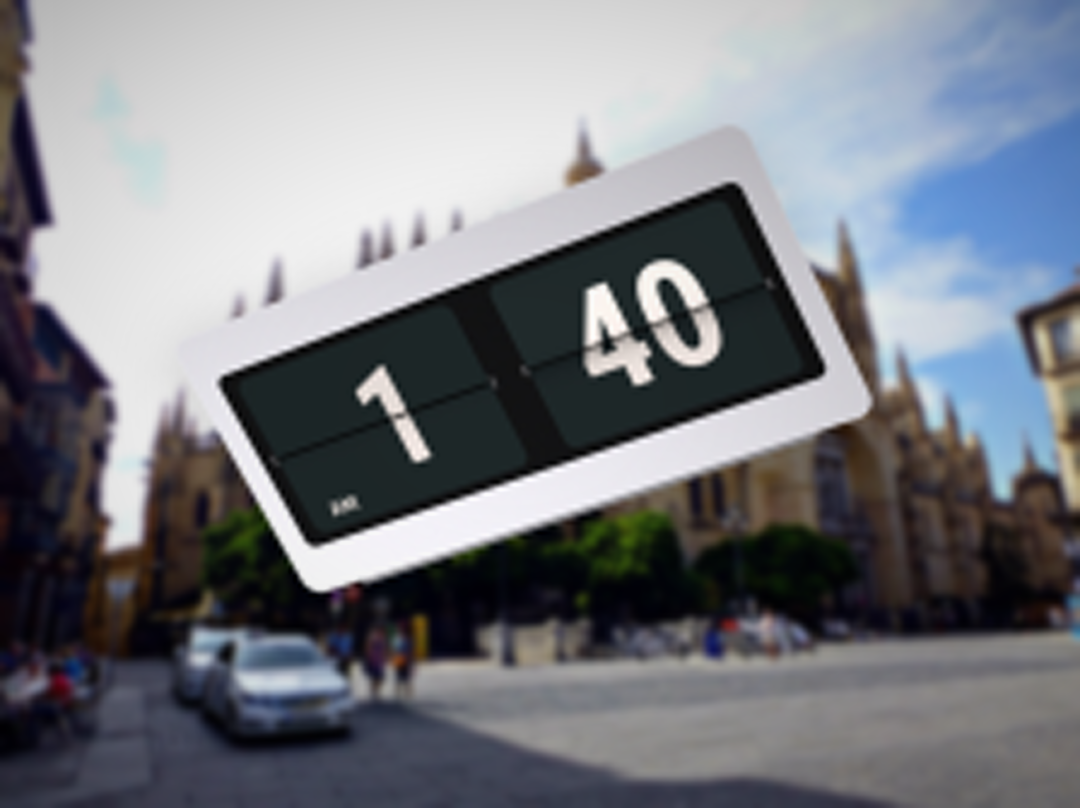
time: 1:40
